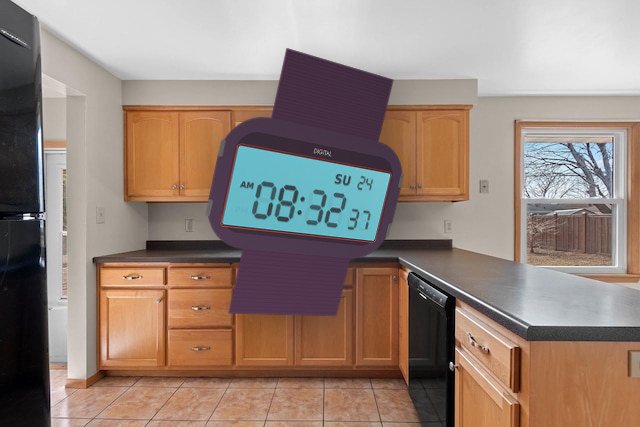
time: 8:32:37
